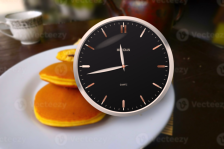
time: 11:43
